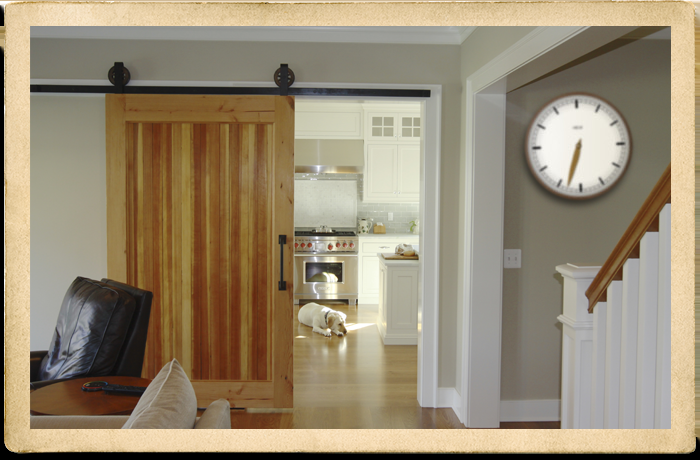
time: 6:33
